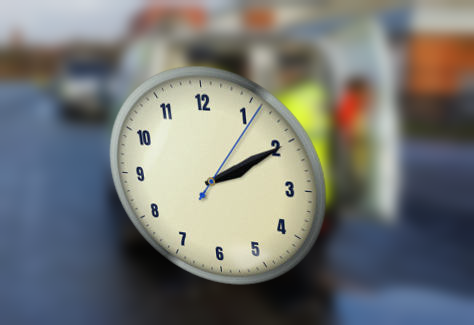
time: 2:10:06
